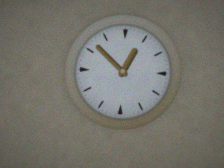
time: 12:52
